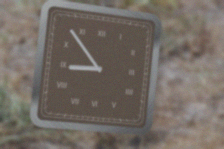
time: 8:53
